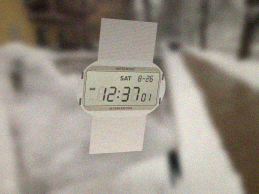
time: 12:37:01
